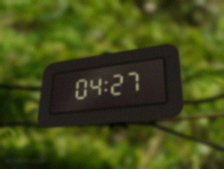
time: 4:27
